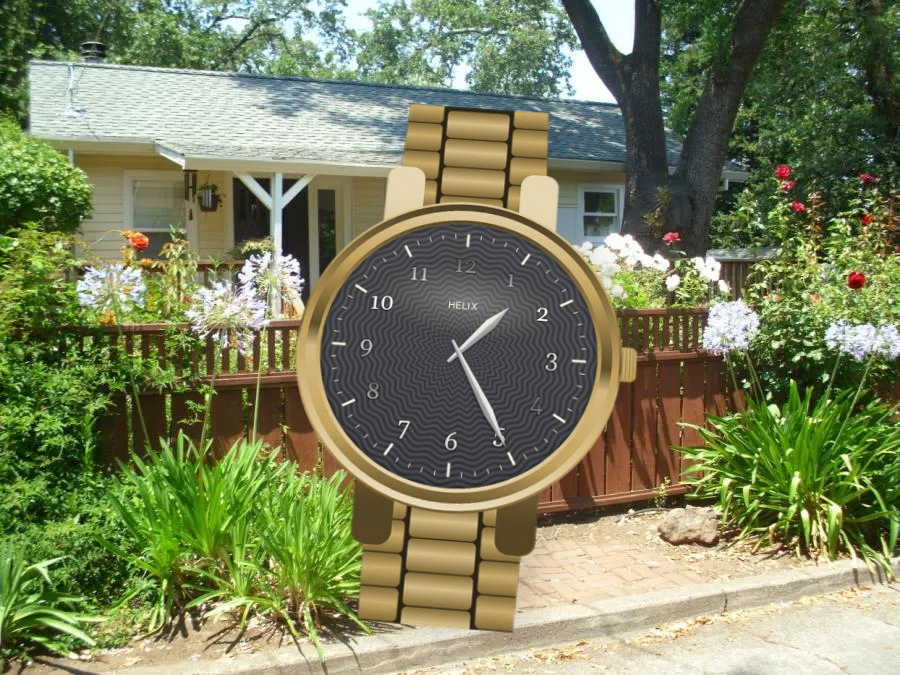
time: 1:25
